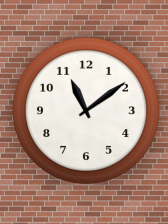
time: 11:09
